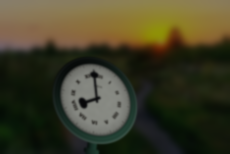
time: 7:58
